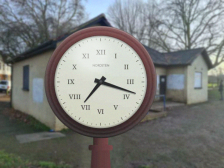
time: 7:18
